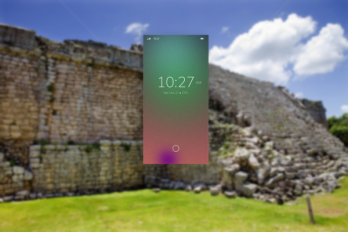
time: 10:27
